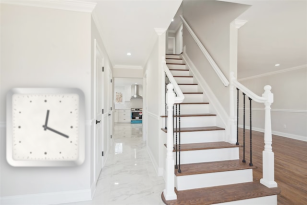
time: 12:19
